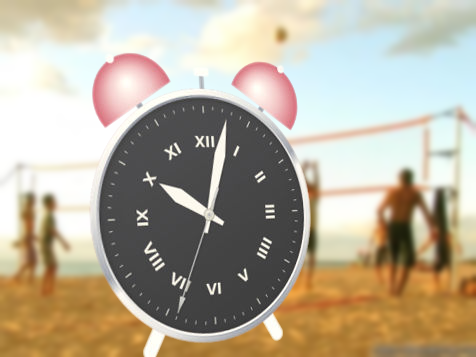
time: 10:02:34
